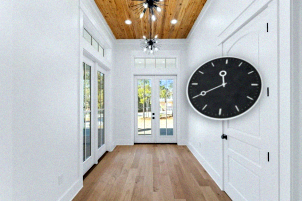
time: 11:40
